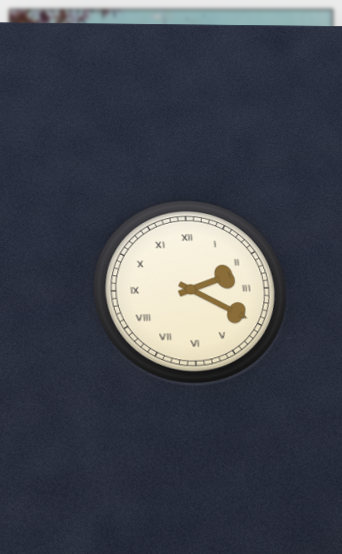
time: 2:20
